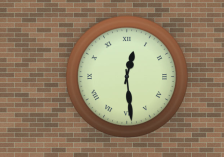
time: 12:29
